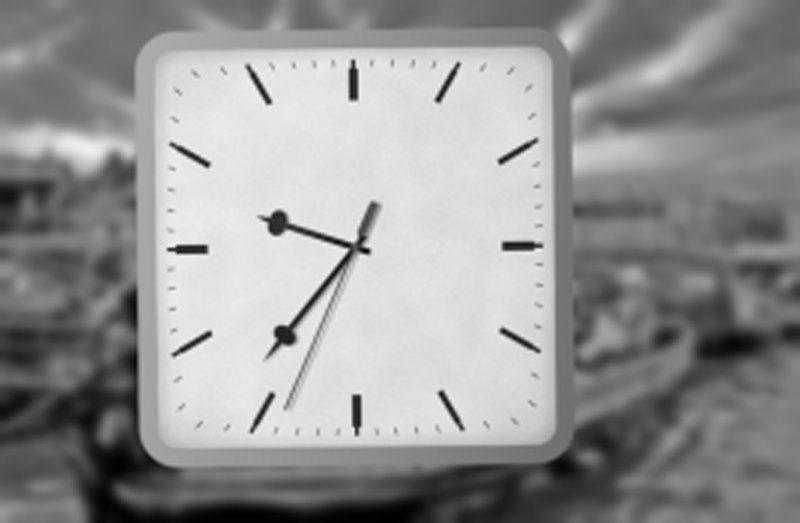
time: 9:36:34
